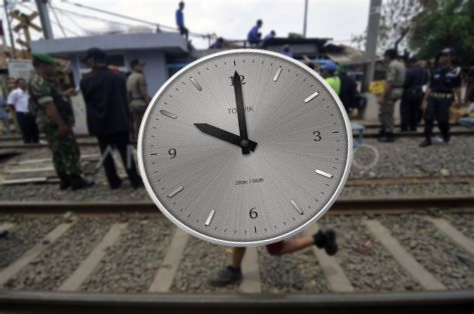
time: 10:00
